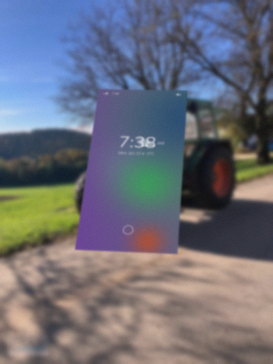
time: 7:38
